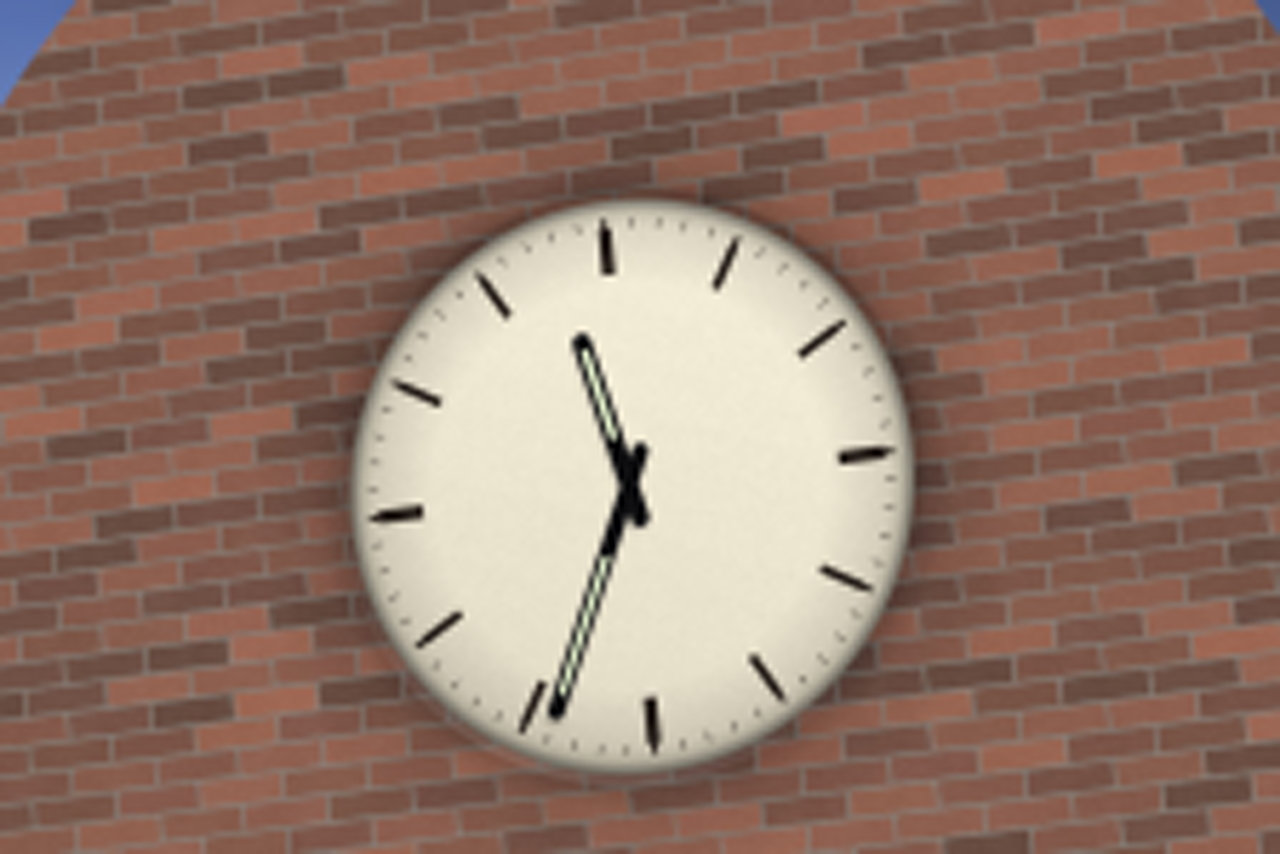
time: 11:34
